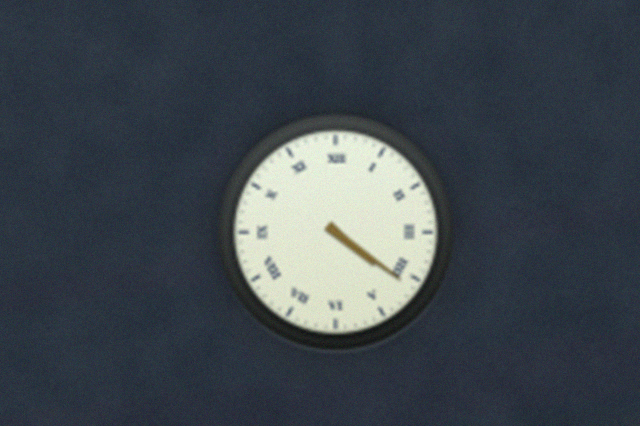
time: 4:21
